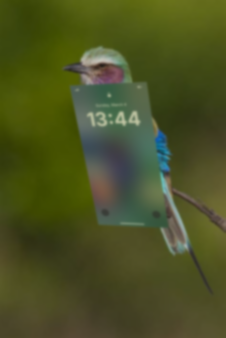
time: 13:44
